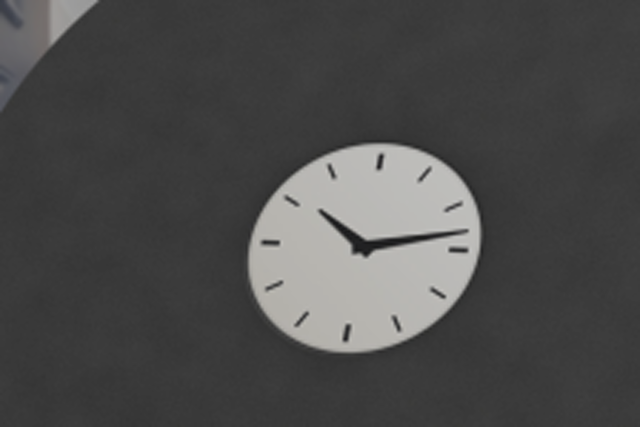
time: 10:13
